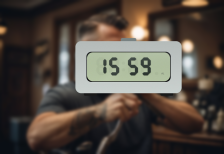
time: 15:59
